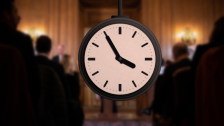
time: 3:55
